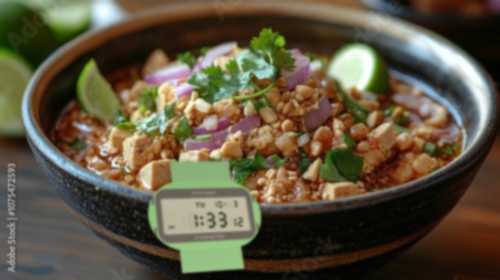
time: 1:33
